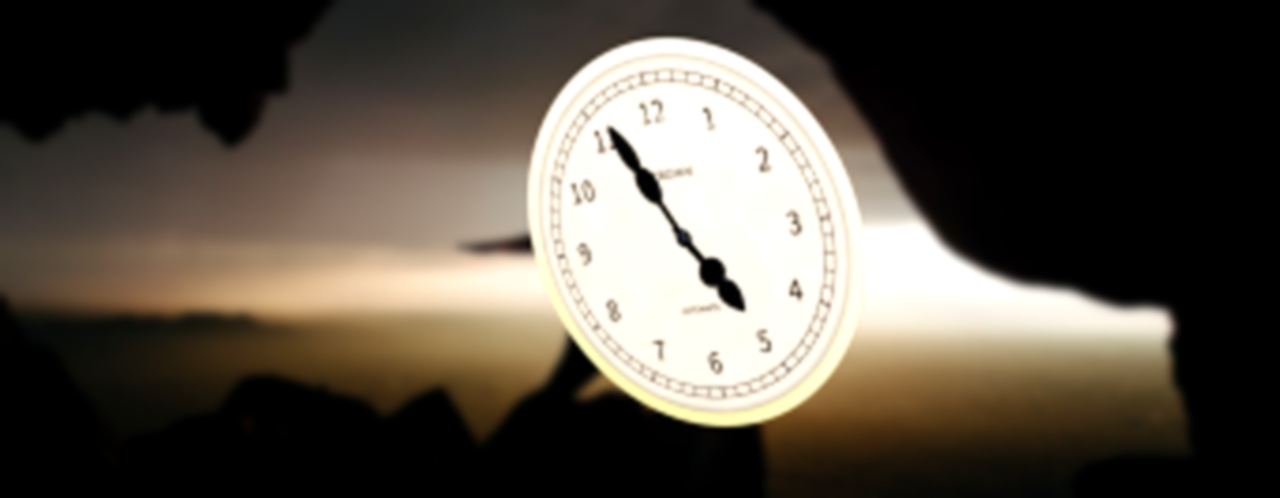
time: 4:56
